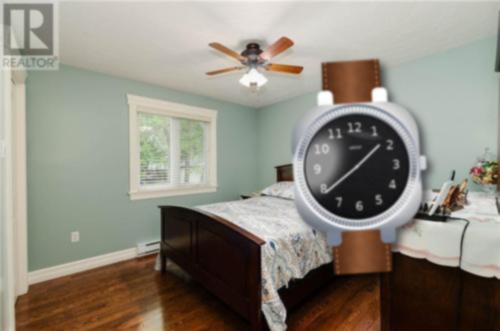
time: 1:39
